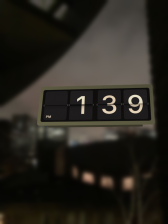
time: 1:39
